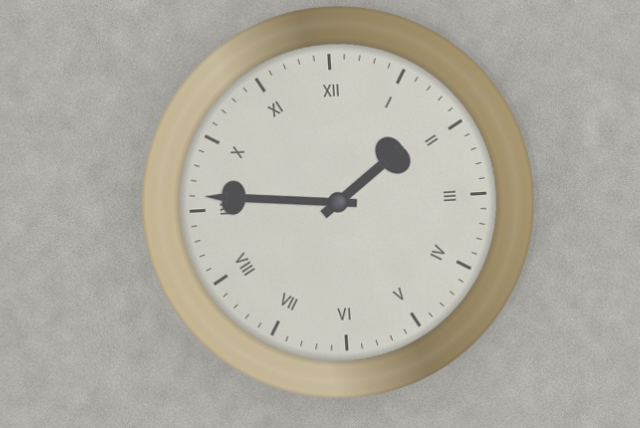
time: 1:46
